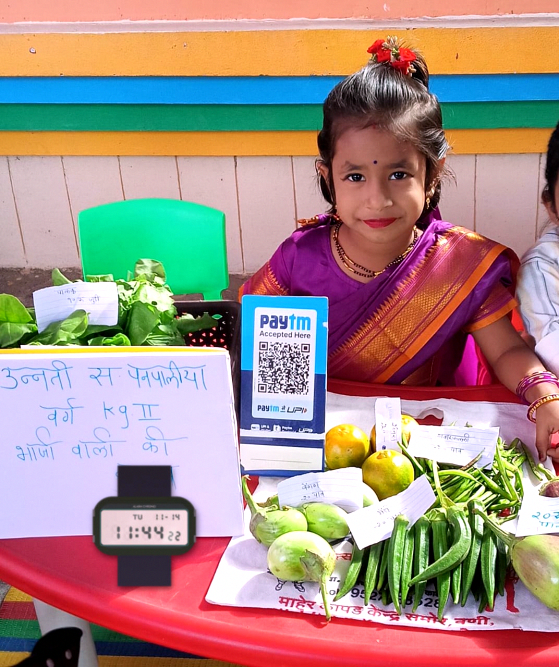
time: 11:44:22
